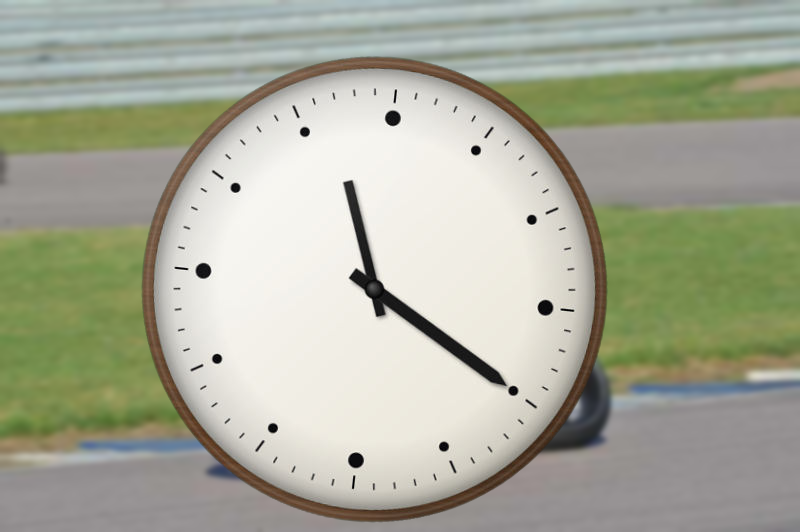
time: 11:20
